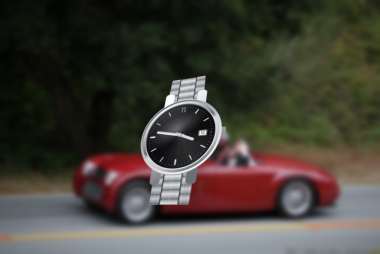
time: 3:47
